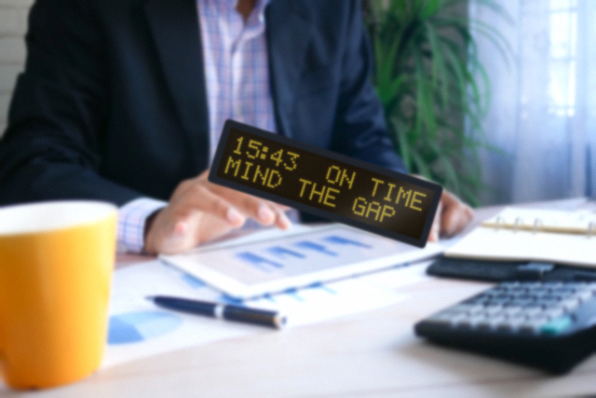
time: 15:43
